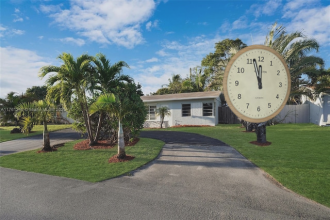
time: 11:57
